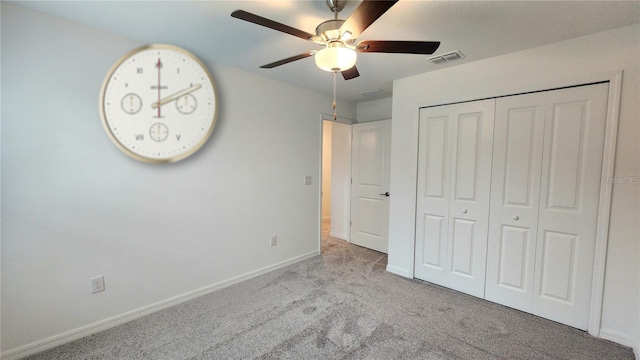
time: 2:11
